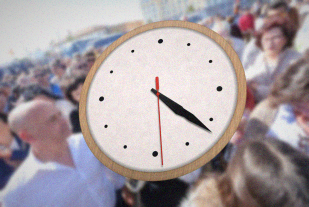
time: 4:21:29
